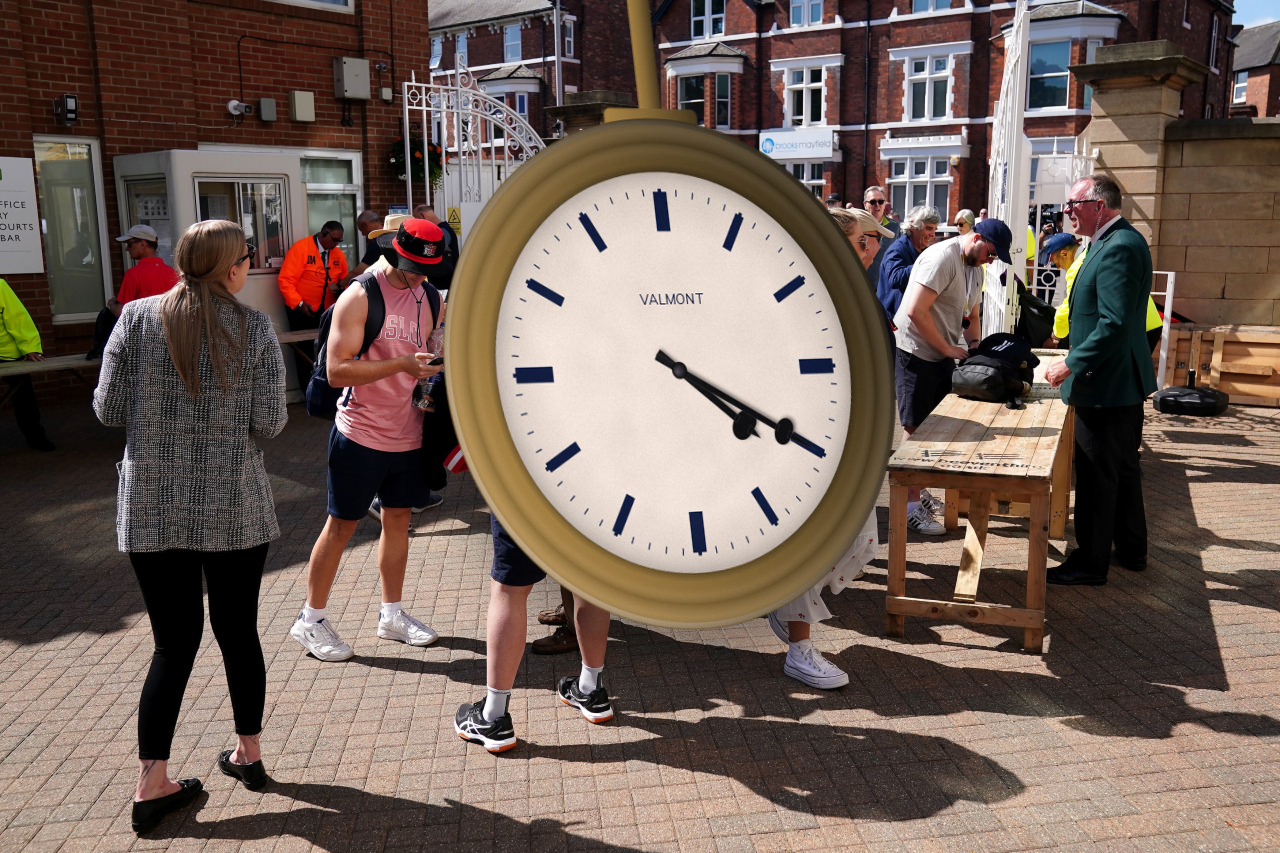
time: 4:20
